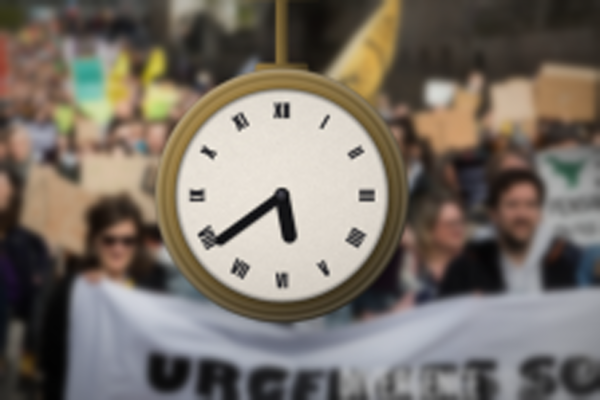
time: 5:39
